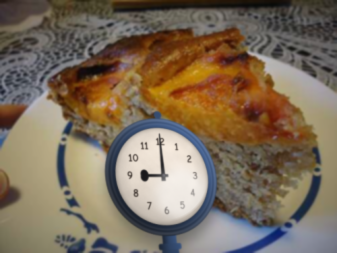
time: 9:00
